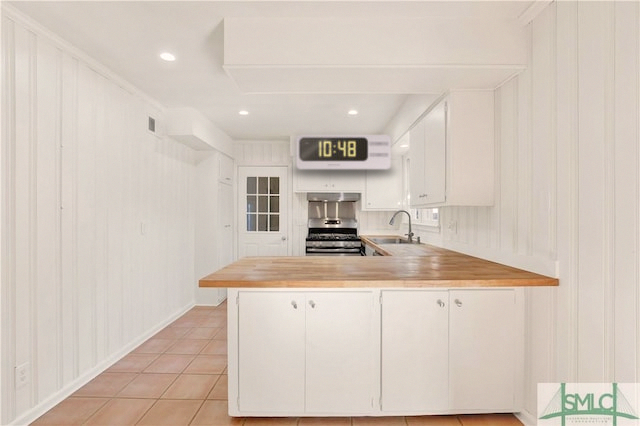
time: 10:48
